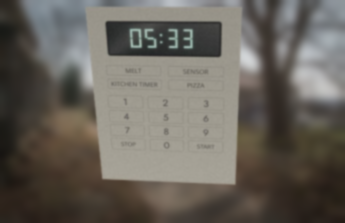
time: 5:33
